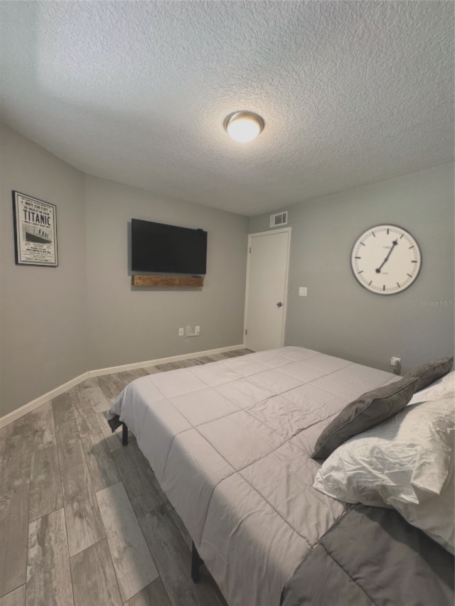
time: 7:04
